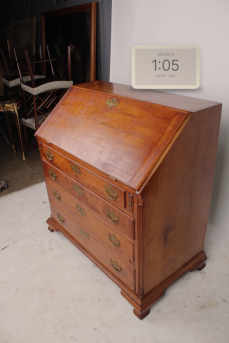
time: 1:05
